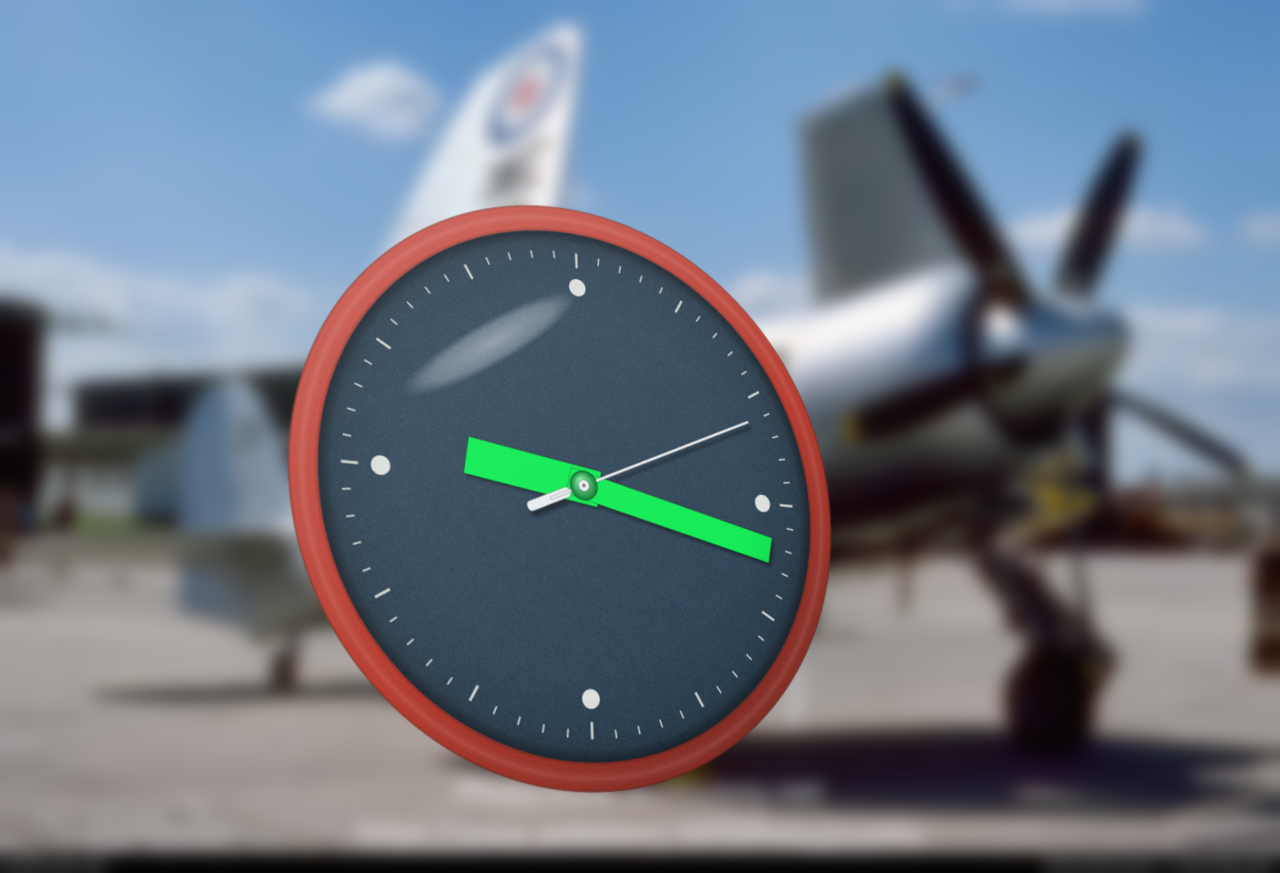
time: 9:17:11
